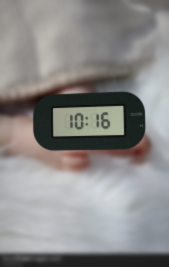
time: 10:16
